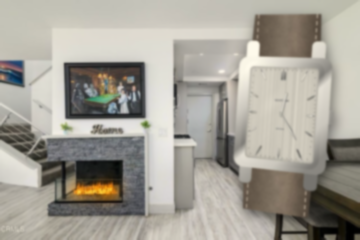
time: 12:24
